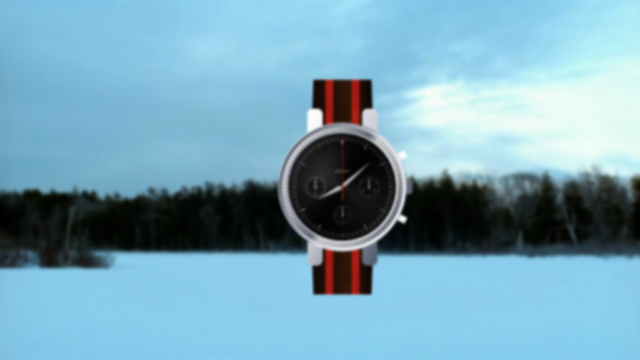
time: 8:08
